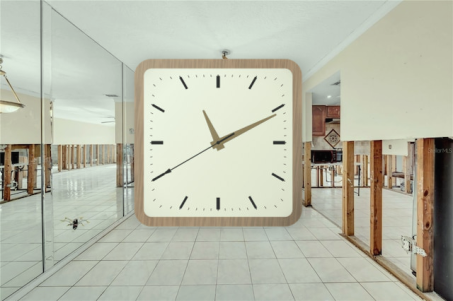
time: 11:10:40
